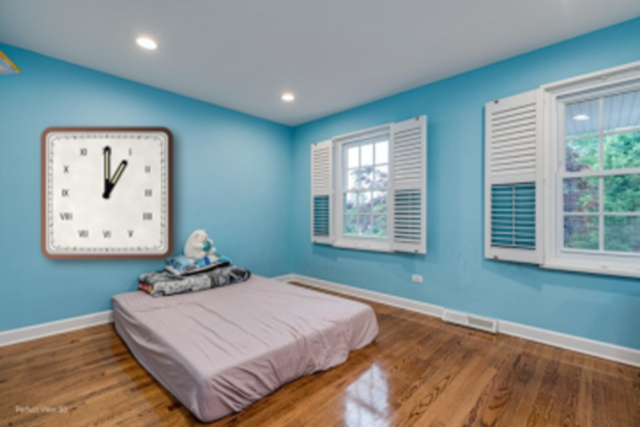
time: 1:00
